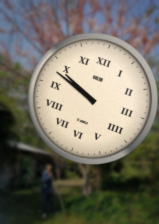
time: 9:48
